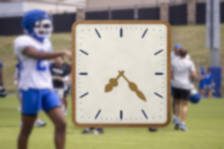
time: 7:23
